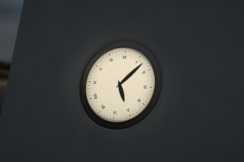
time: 5:07
